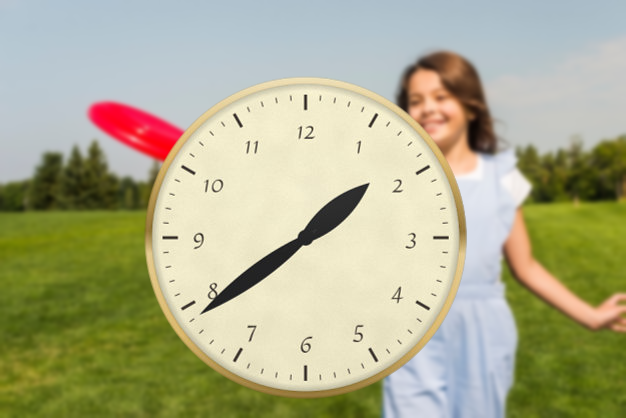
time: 1:39
